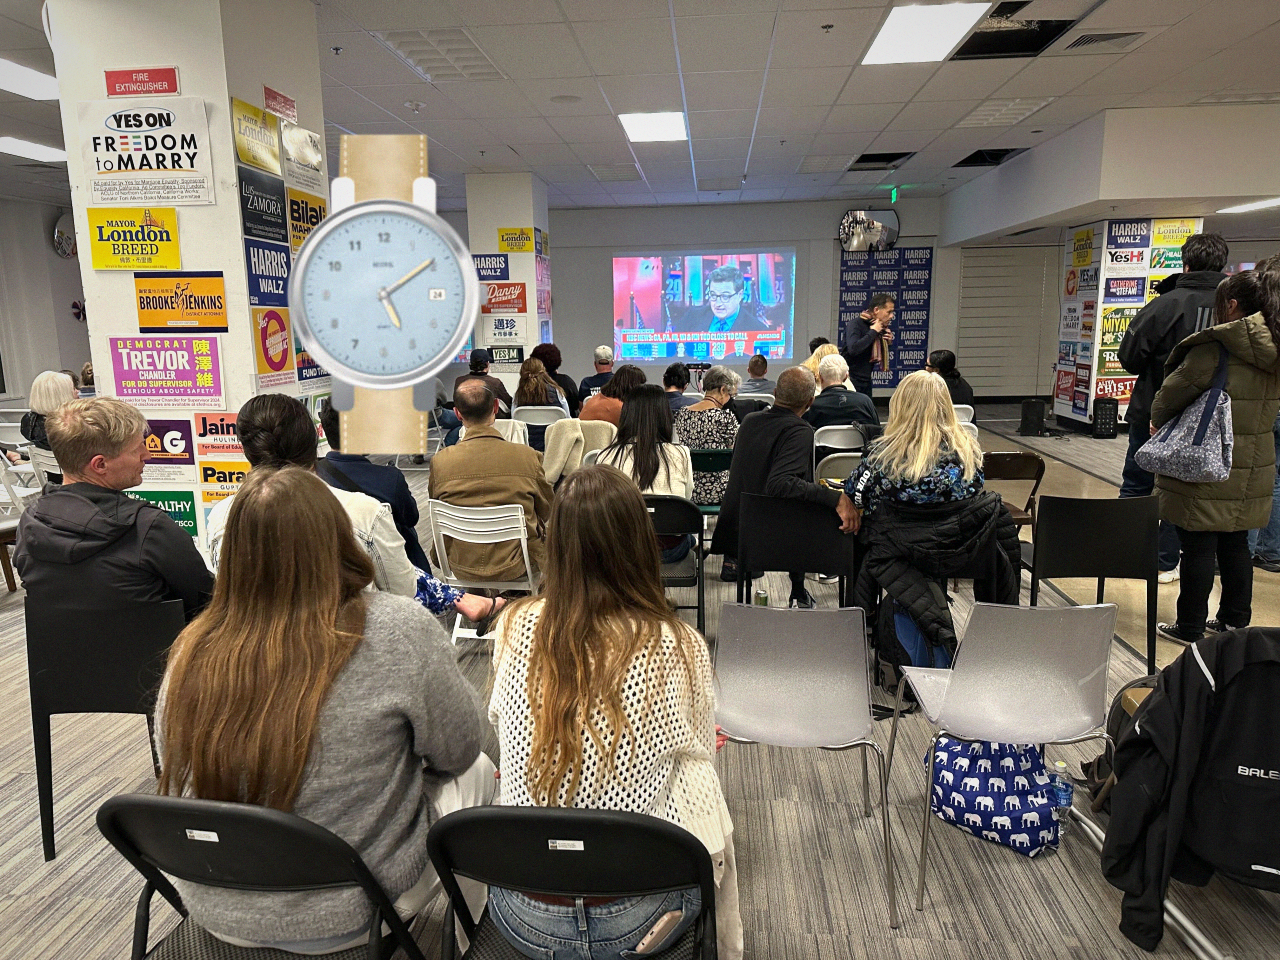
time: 5:09
